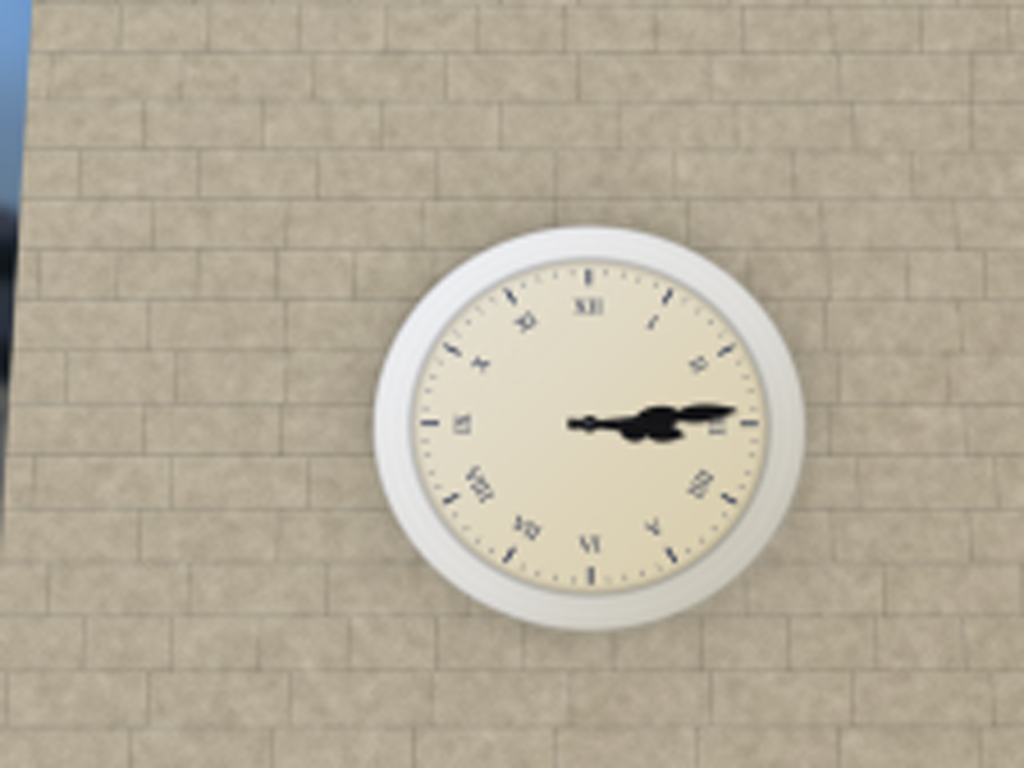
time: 3:14
